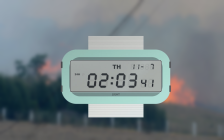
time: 2:03:41
